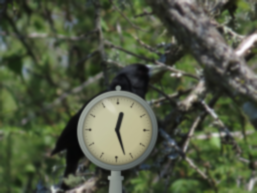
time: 12:27
